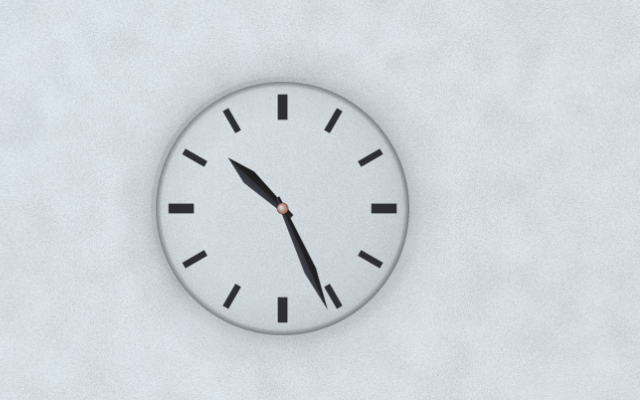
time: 10:26
